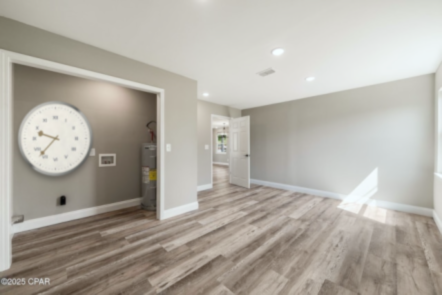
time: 9:37
